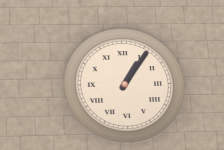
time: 1:06
